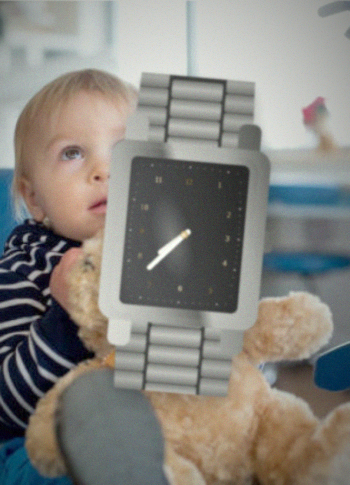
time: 7:37
